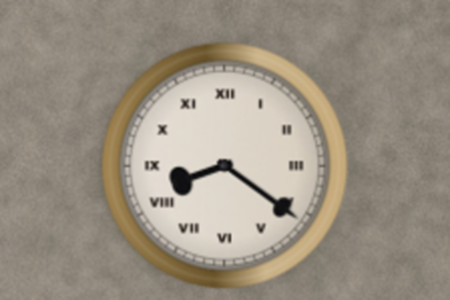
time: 8:21
